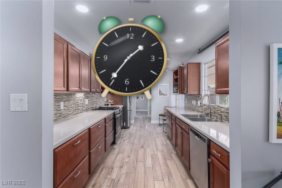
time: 1:36
